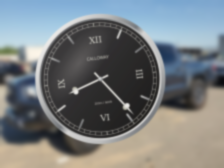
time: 8:24
